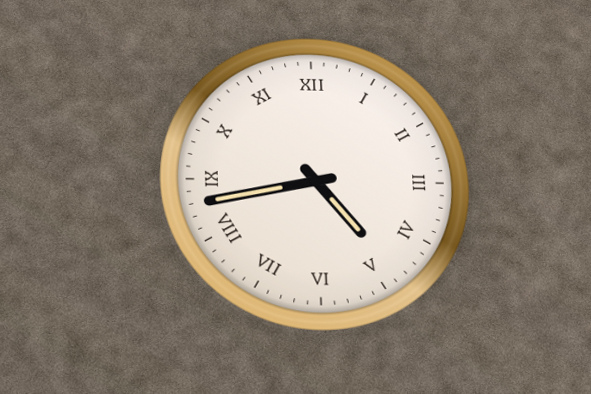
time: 4:43
